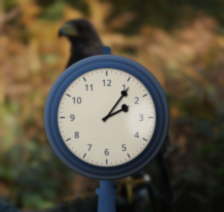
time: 2:06
